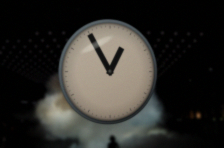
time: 12:55
